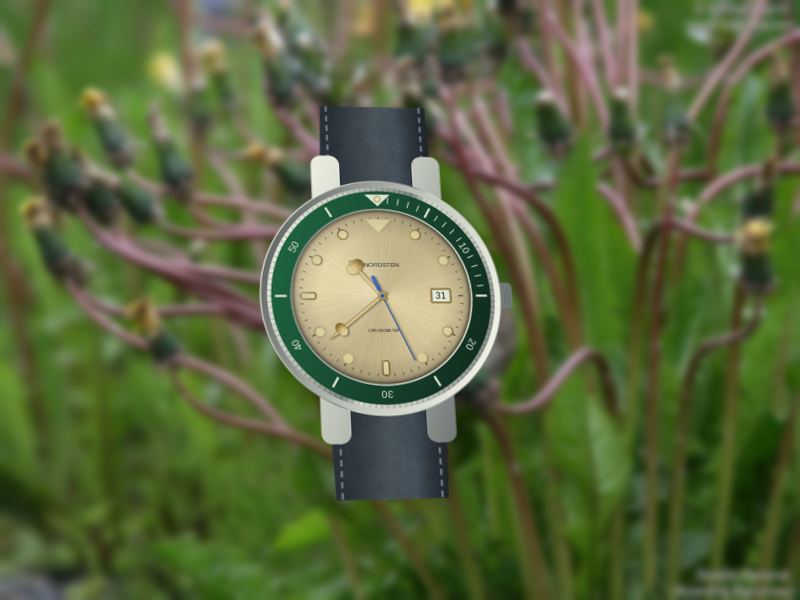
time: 10:38:26
